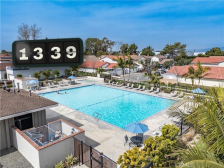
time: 13:39
